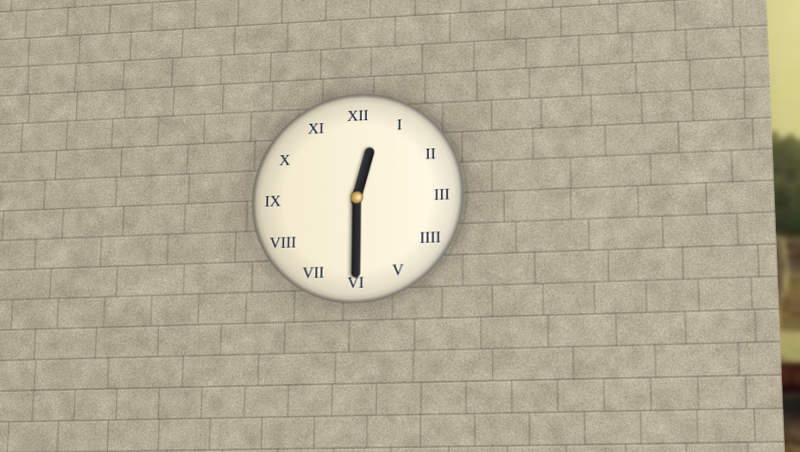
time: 12:30
